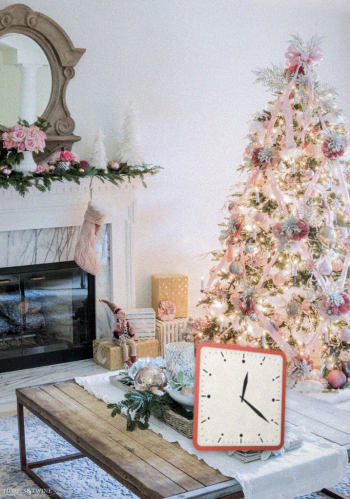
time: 12:21
